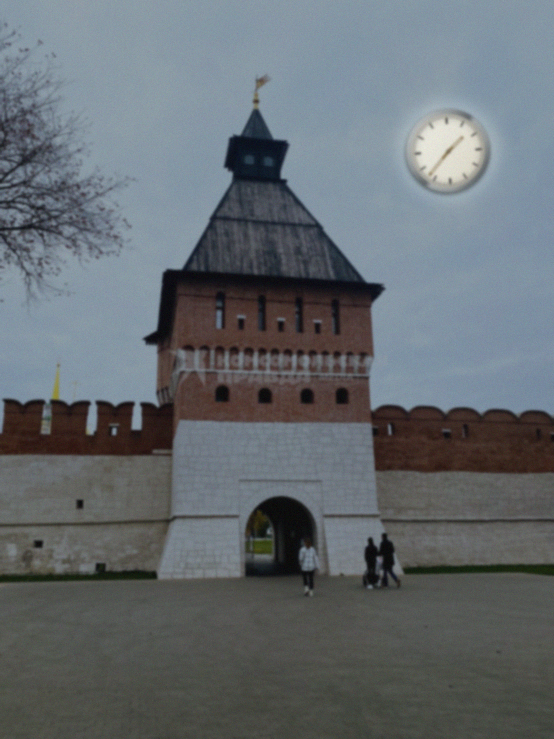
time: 1:37
